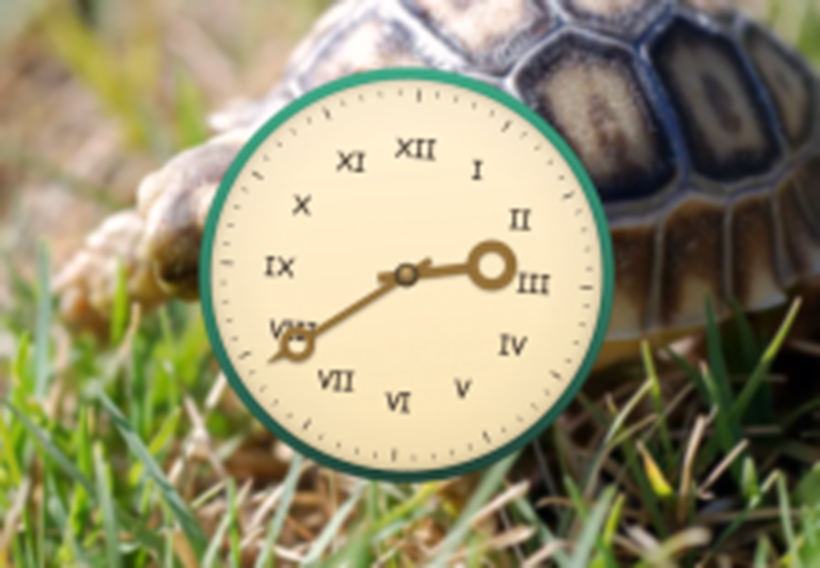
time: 2:39
